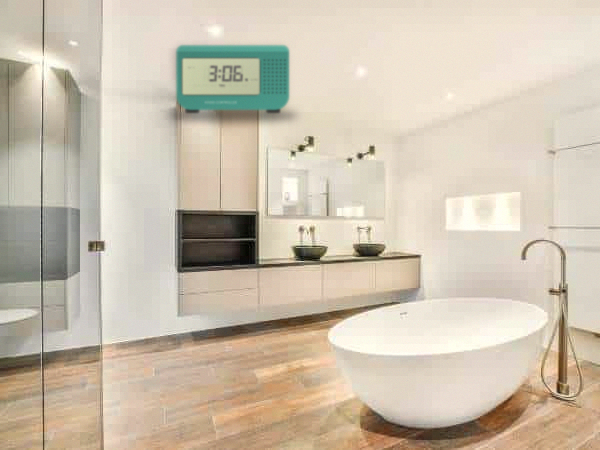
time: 3:06
